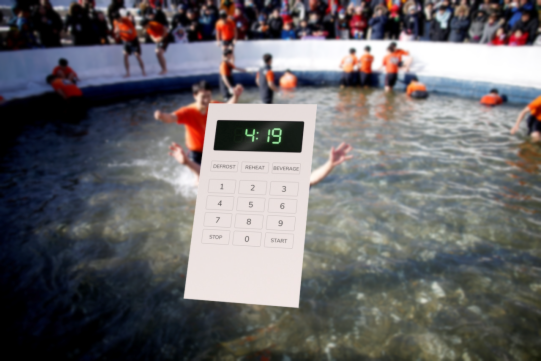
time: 4:19
